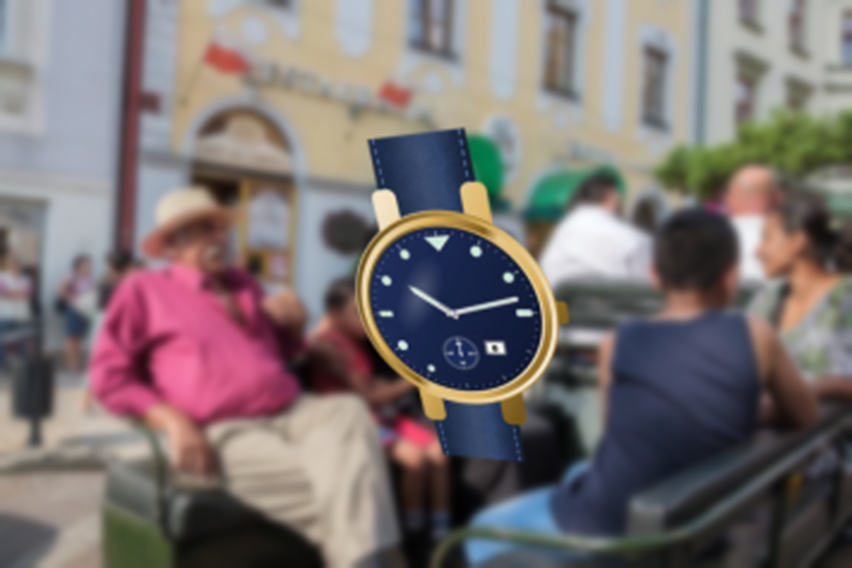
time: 10:13
